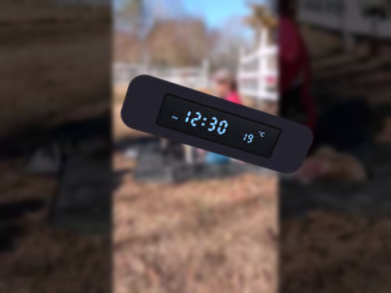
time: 12:30
